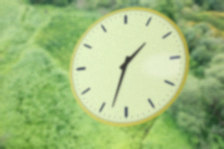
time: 1:33
